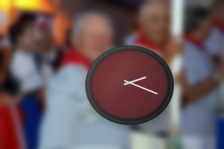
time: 2:19
